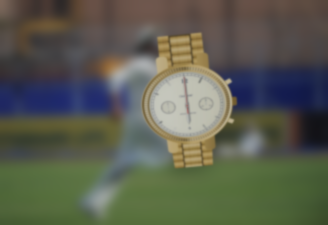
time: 6:00
